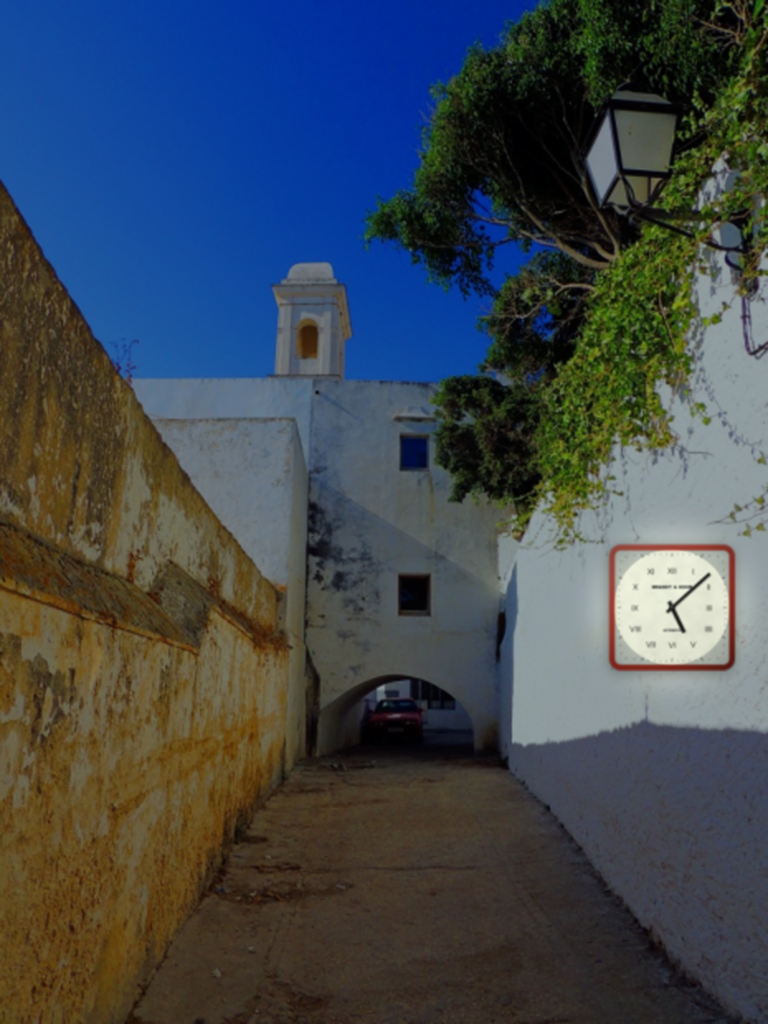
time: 5:08
